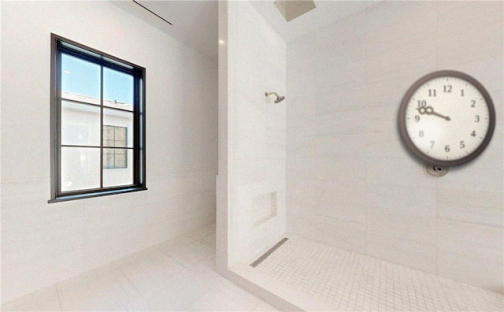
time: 9:48
